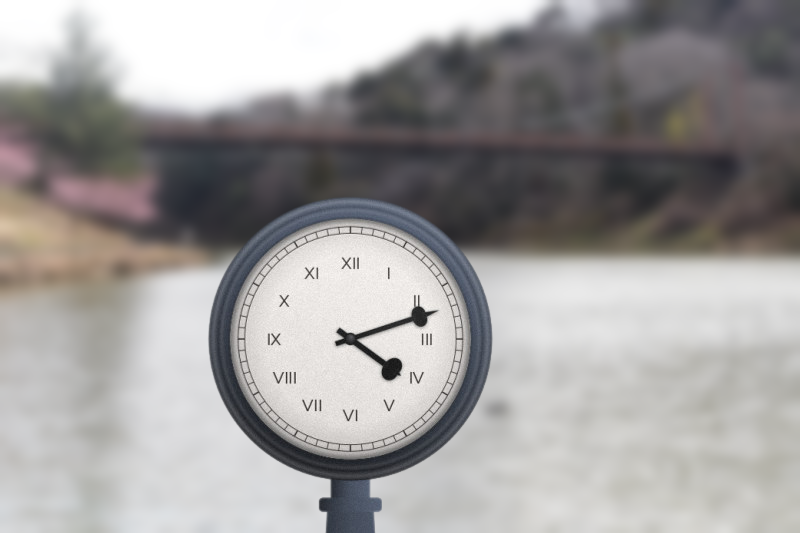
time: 4:12
